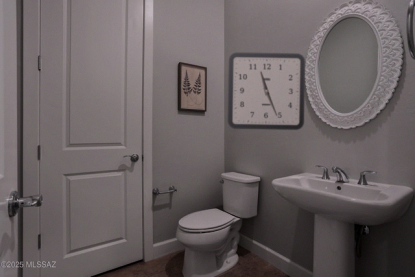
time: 11:26
